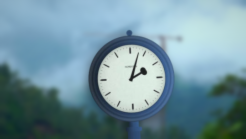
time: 2:03
